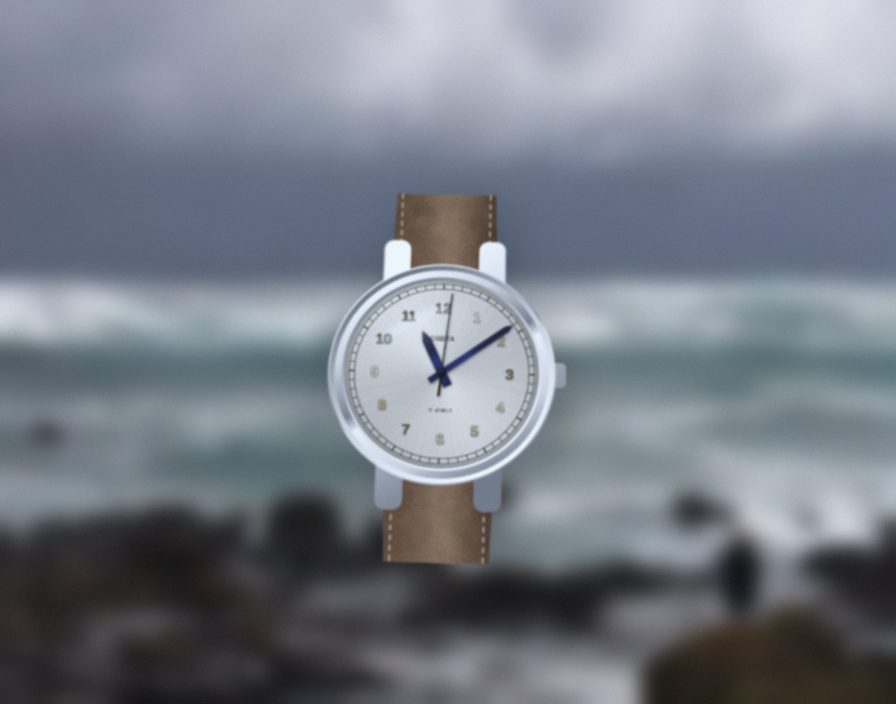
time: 11:09:01
